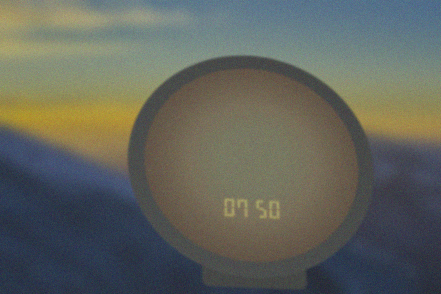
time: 7:50
